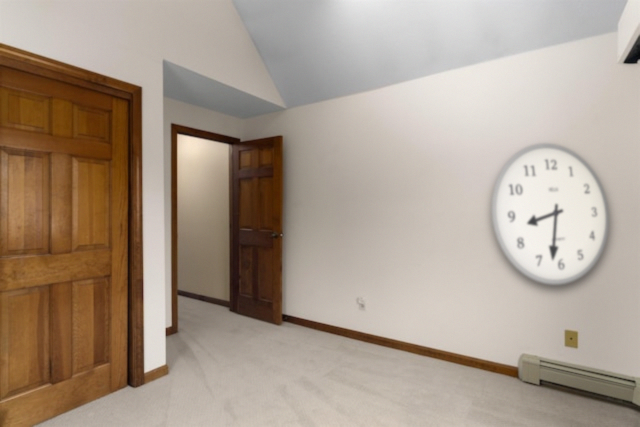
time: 8:32
